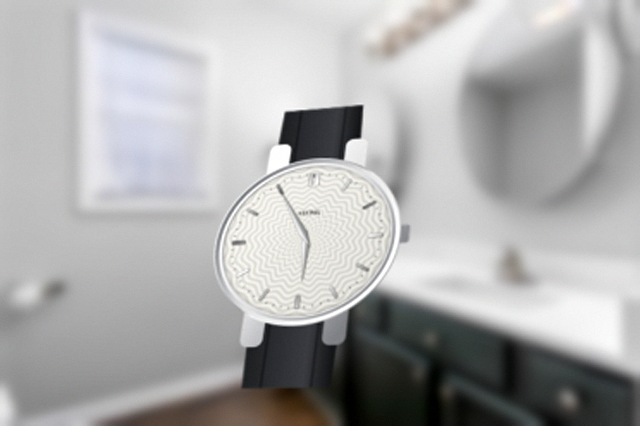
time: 5:55
